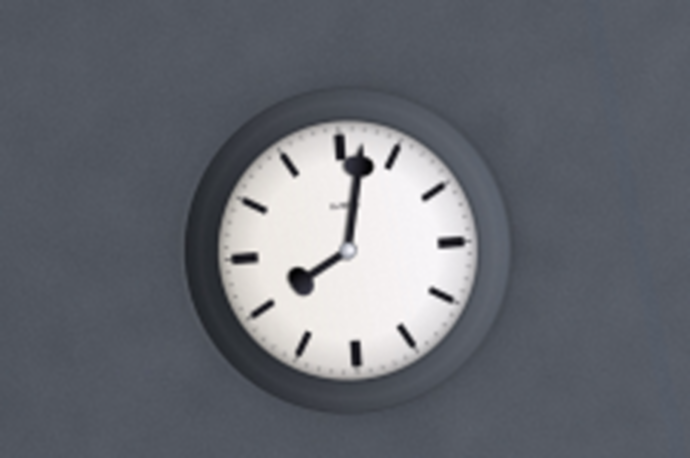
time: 8:02
